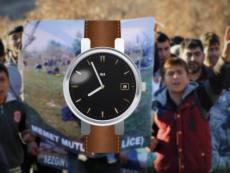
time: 7:56
